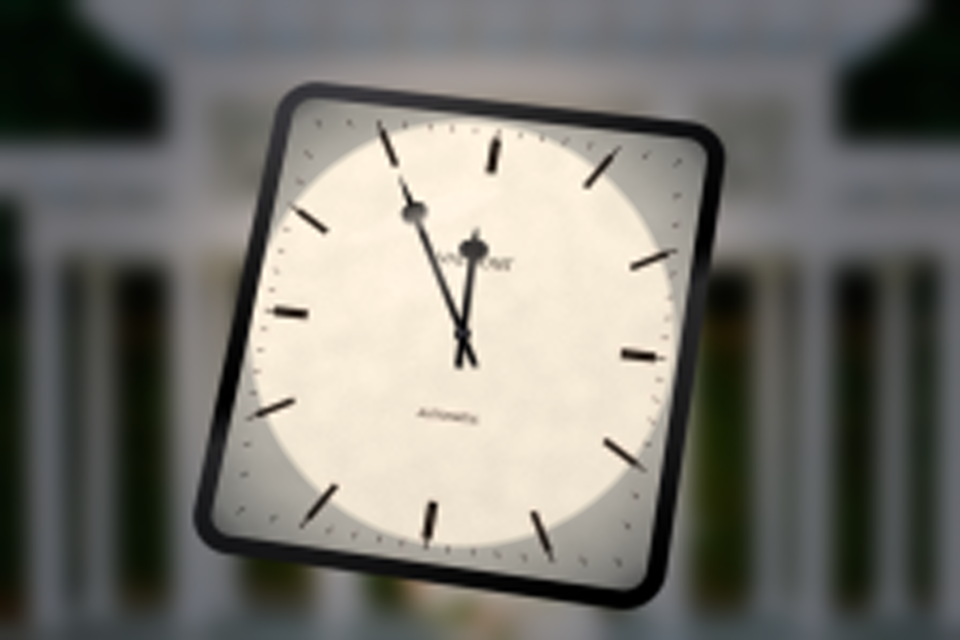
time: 11:55
